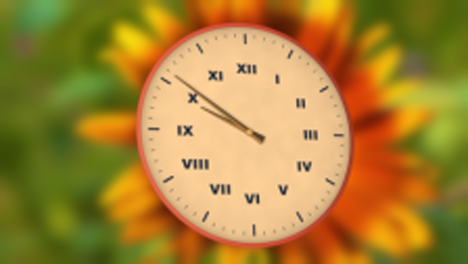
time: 9:51
